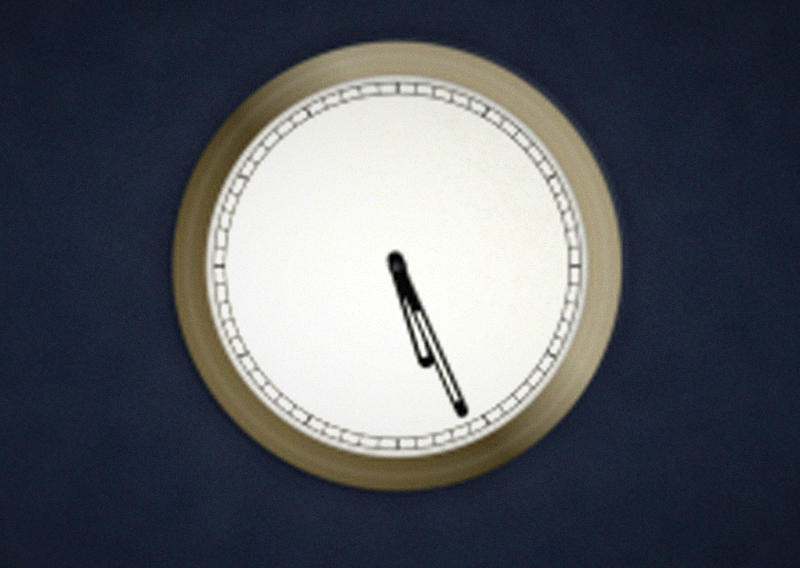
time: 5:26
